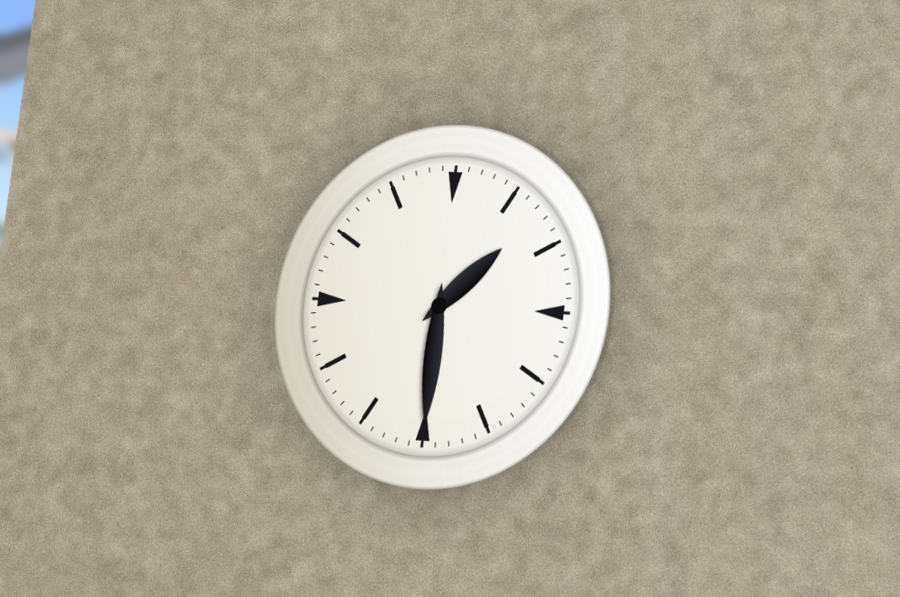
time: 1:30
